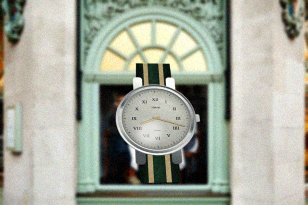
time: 8:18
